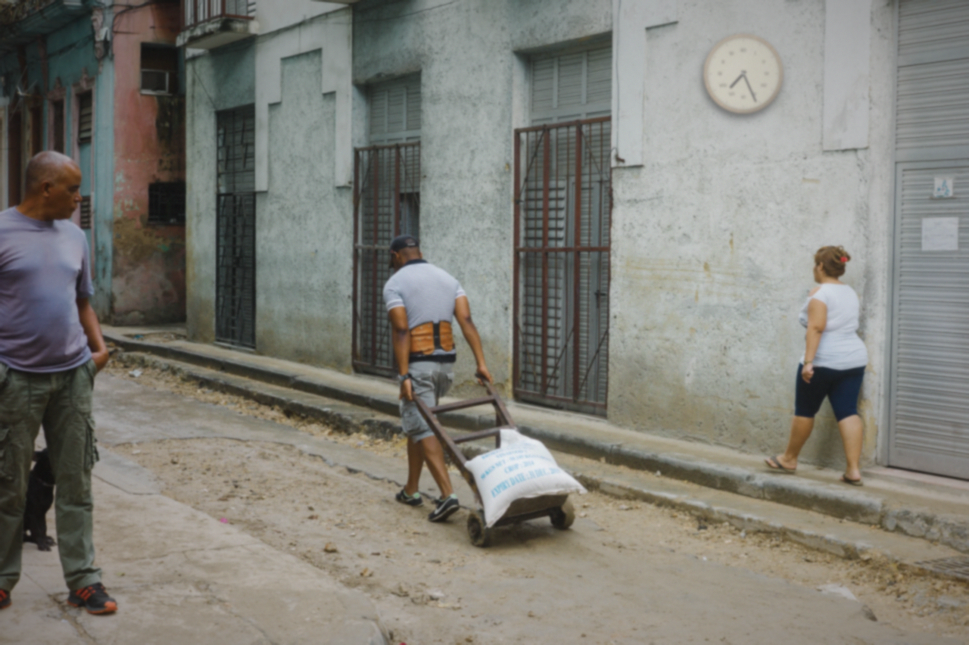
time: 7:26
